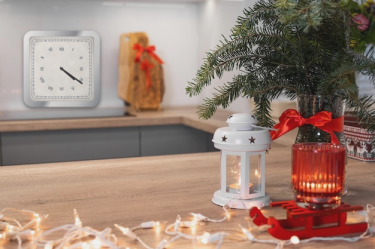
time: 4:21
